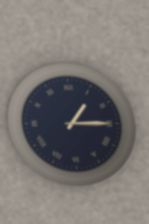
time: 1:15
